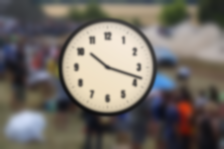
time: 10:18
